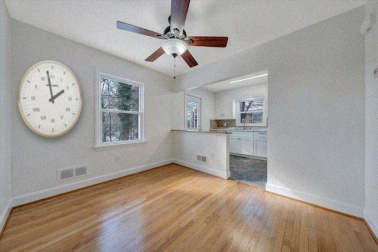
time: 1:58
